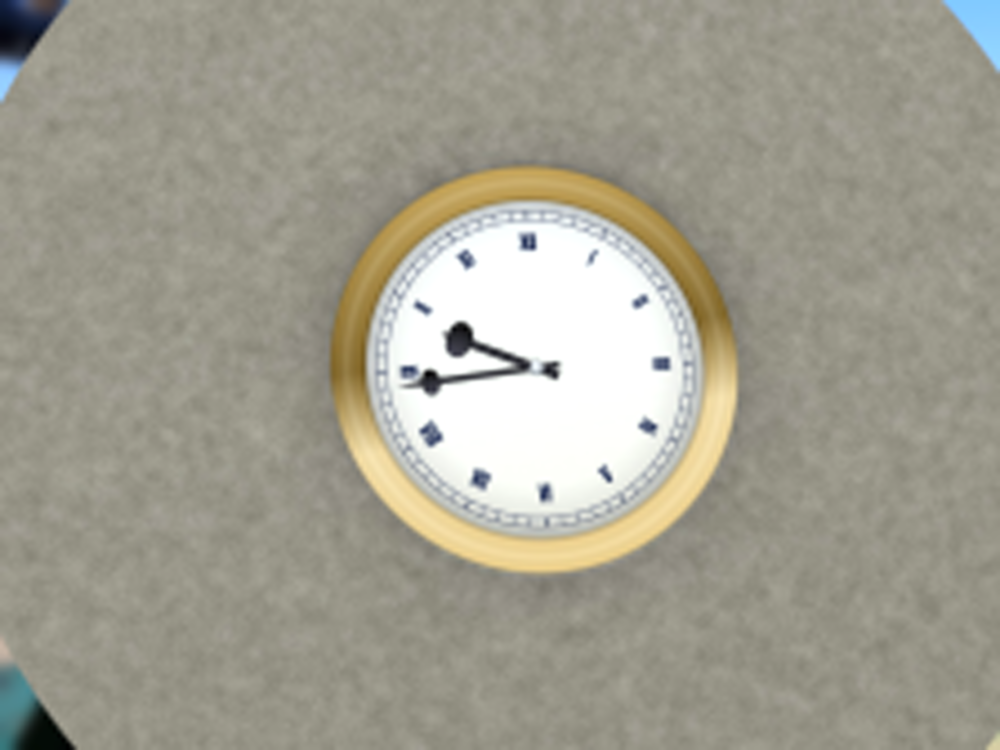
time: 9:44
